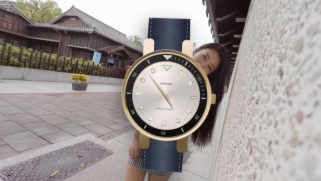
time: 4:53
